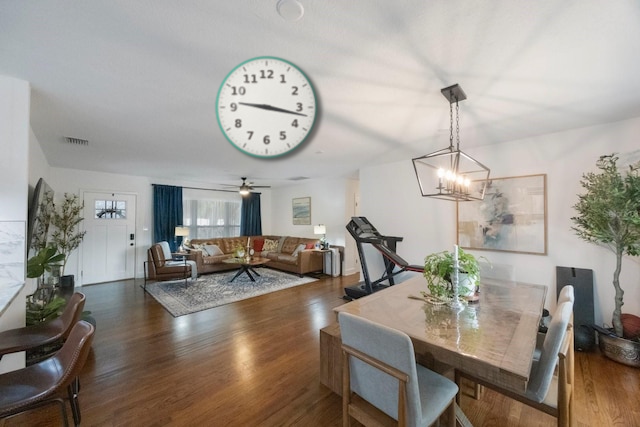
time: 9:17
